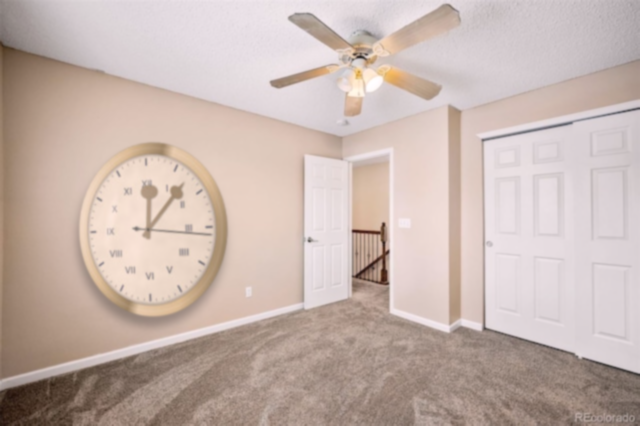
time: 12:07:16
